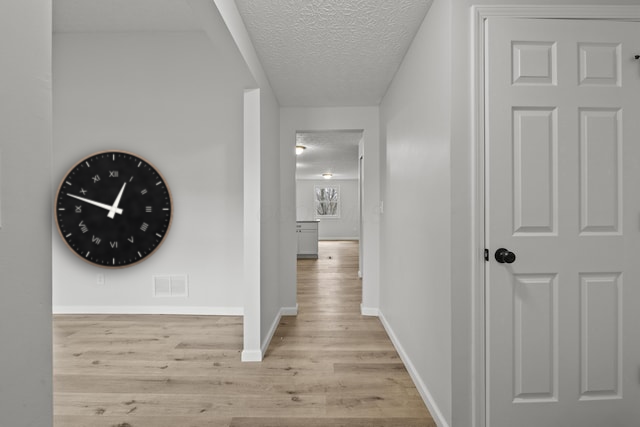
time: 12:48
